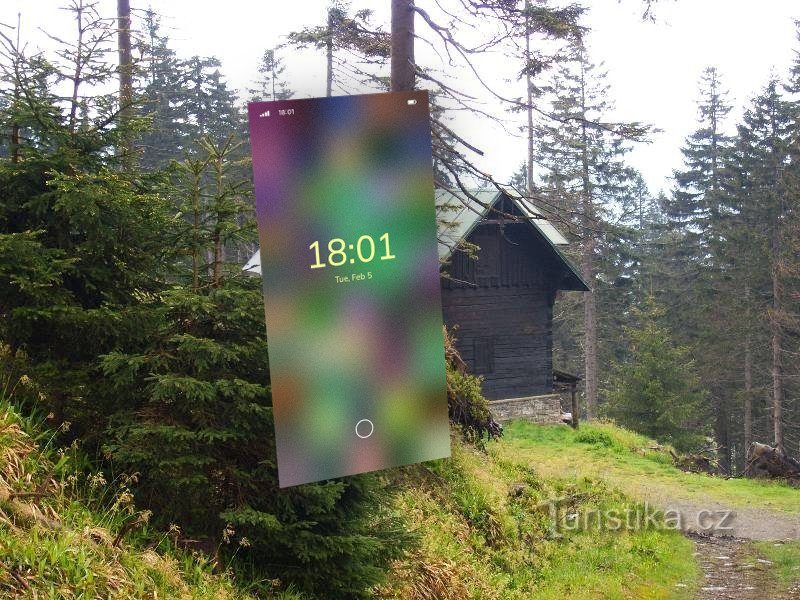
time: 18:01
